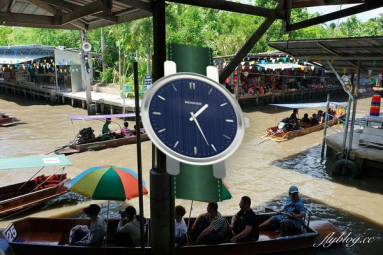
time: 1:26
